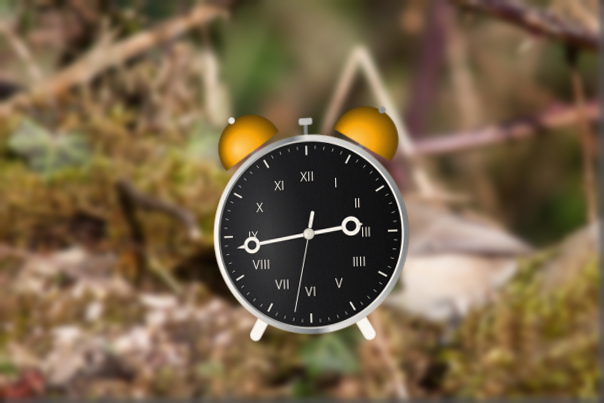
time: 2:43:32
